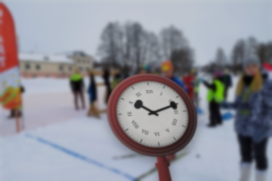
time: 10:12
